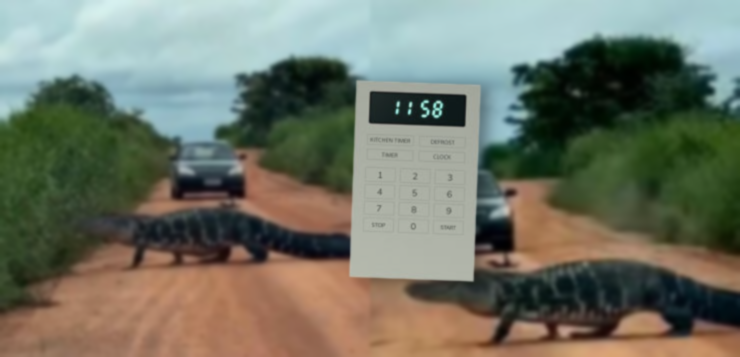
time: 11:58
